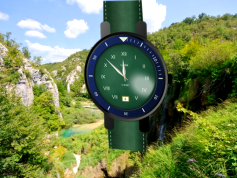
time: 11:52
